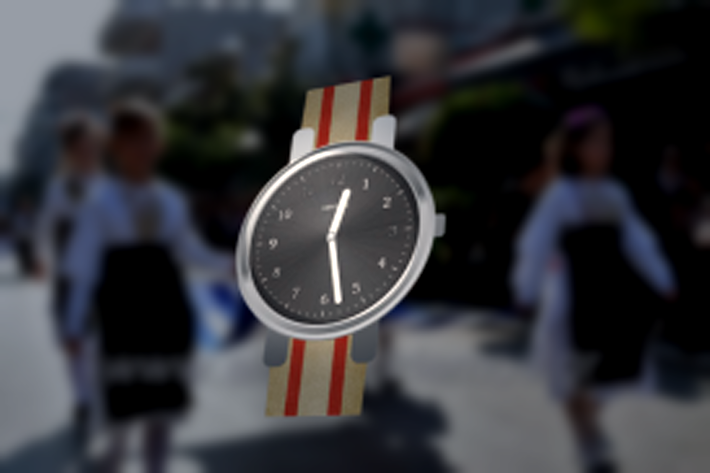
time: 12:28
